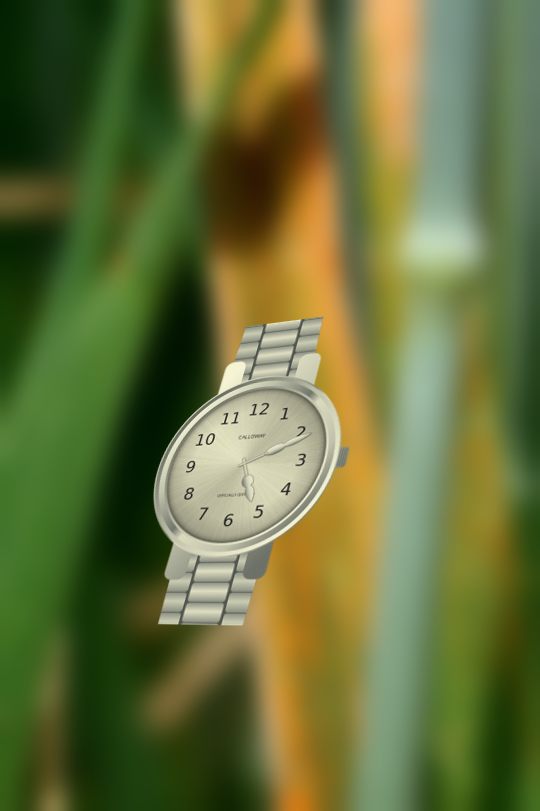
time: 5:11
